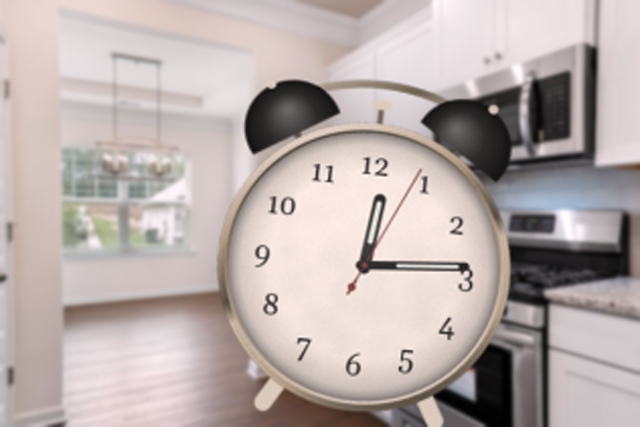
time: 12:14:04
